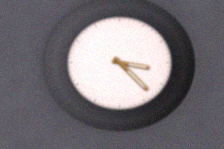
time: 3:23
